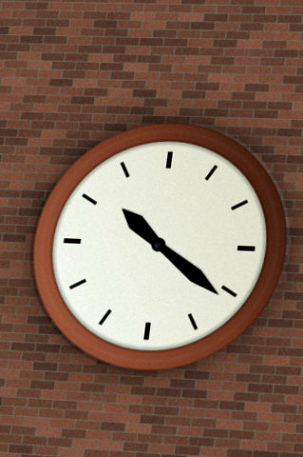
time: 10:21
